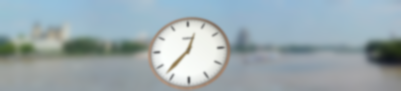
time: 12:37
